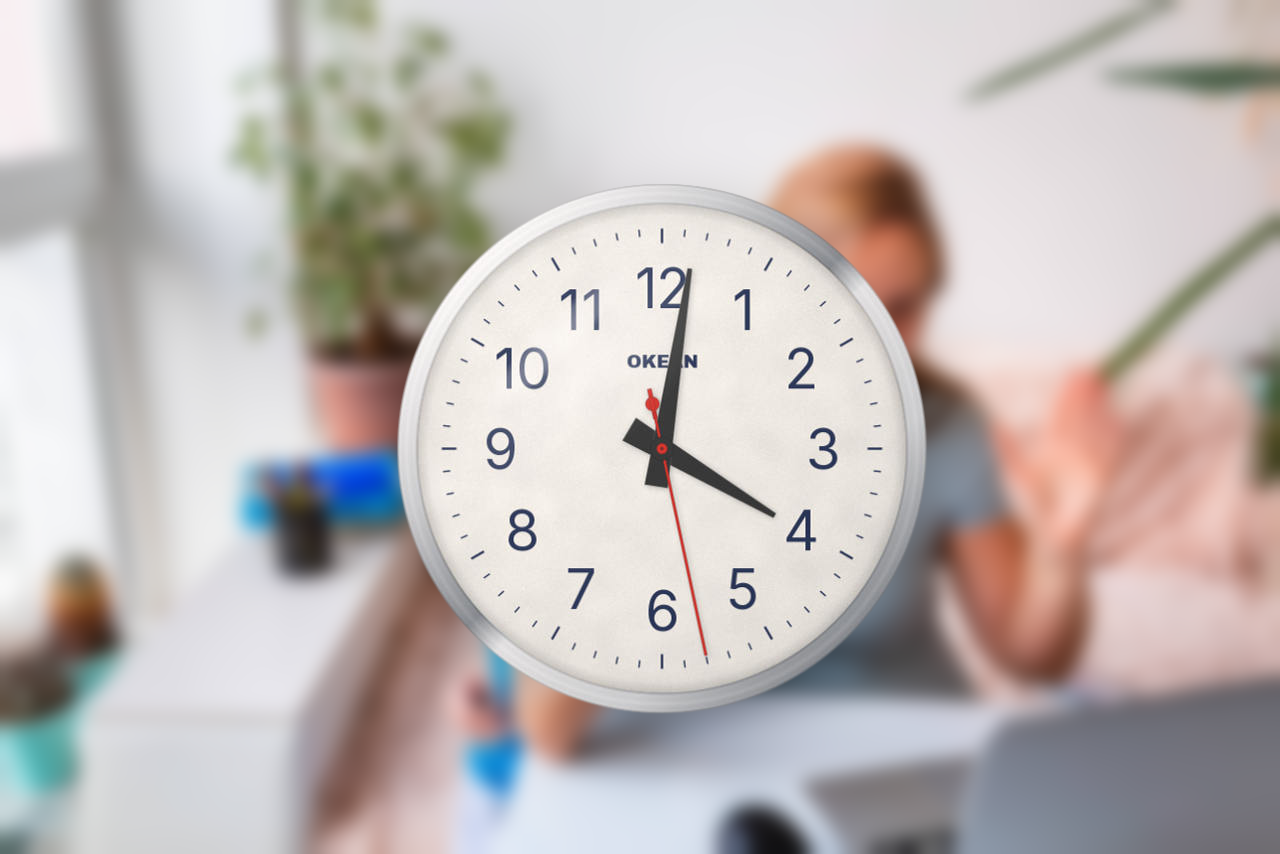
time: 4:01:28
